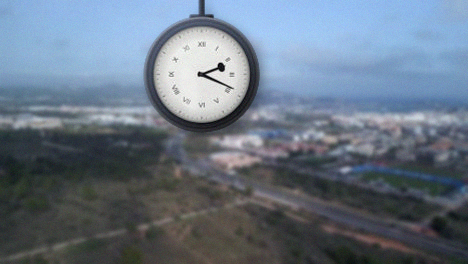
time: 2:19
